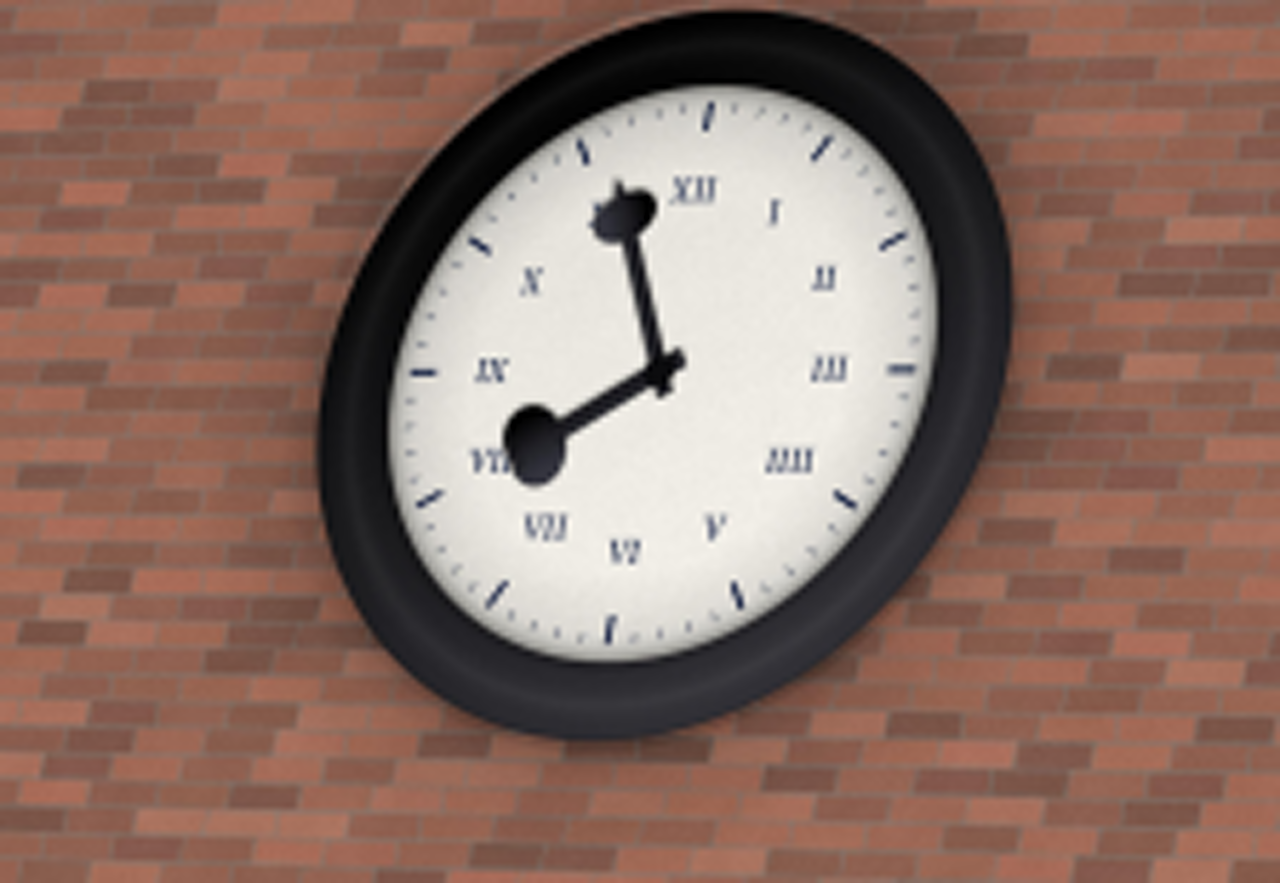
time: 7:56
